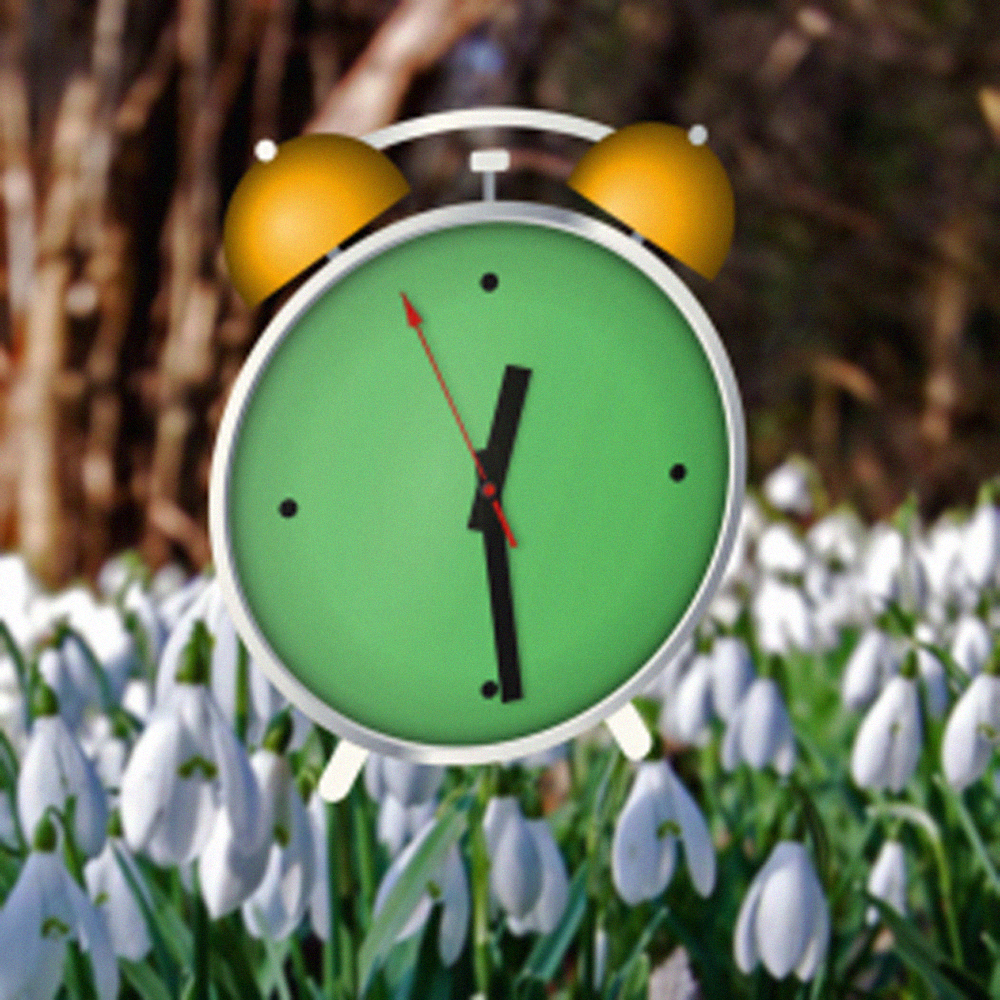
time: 12:28:56
